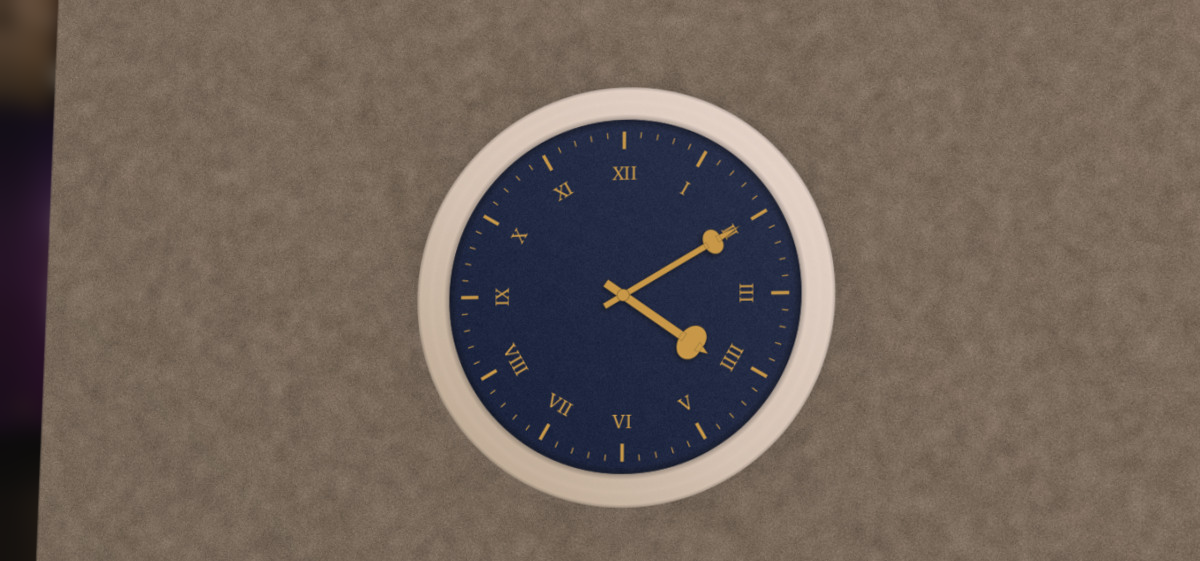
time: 4:10
